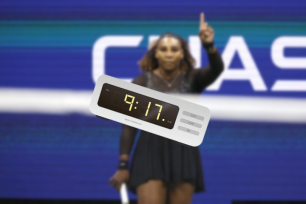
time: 9:17
